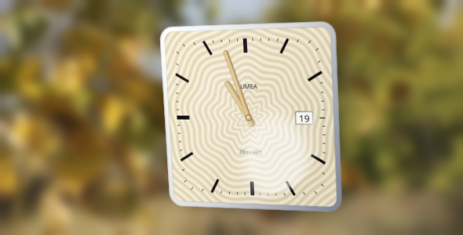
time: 10:57
